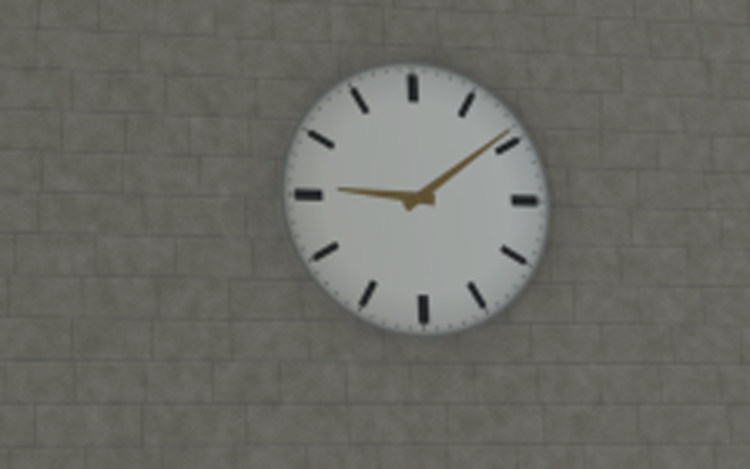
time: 9:09
